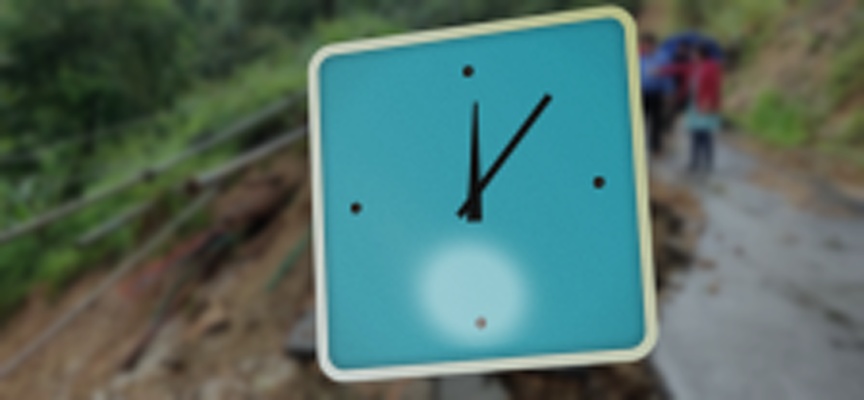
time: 12:07
